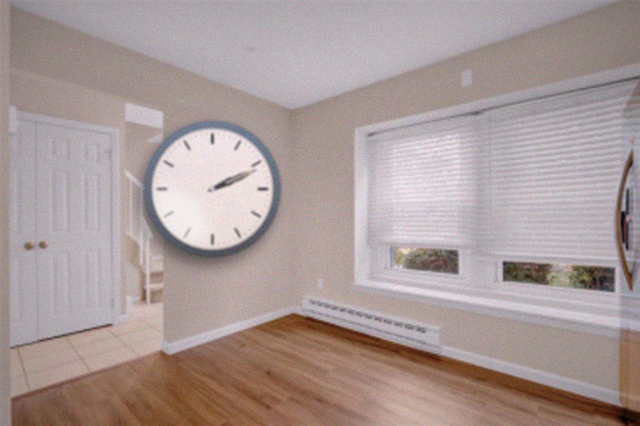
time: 2:11
